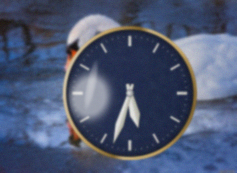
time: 5:33
